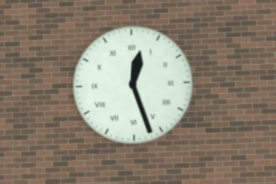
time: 12:27
